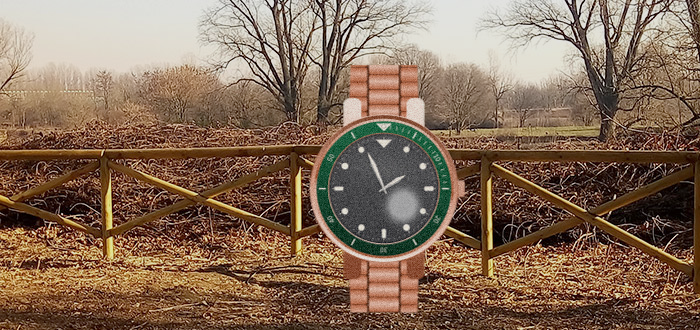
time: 1:56
